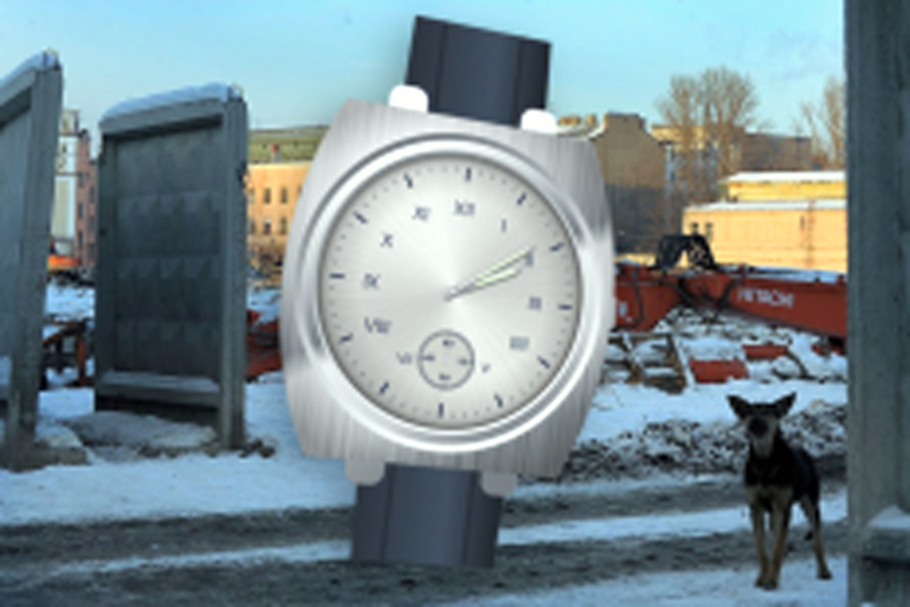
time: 2:09
